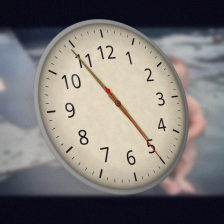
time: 4:54:25
